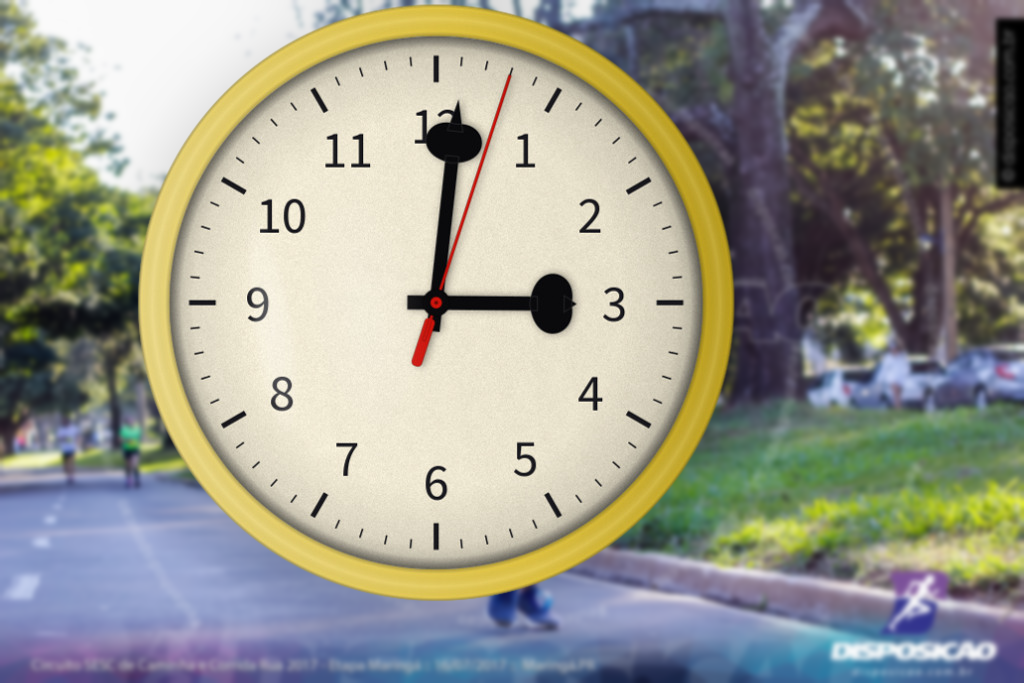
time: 3:01:03
